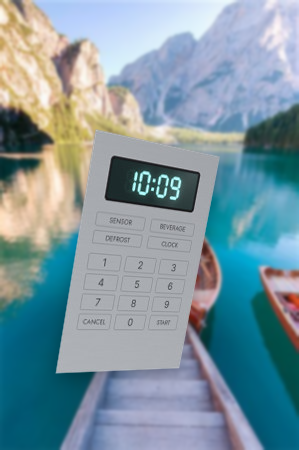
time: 10:09
